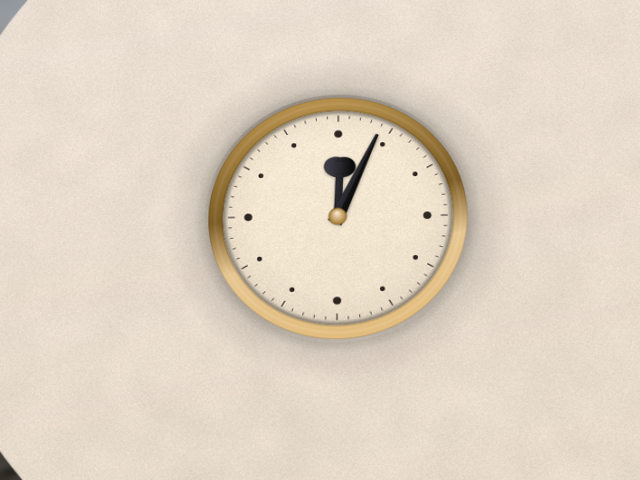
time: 12:04
